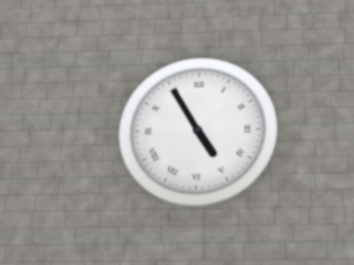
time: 4:55
